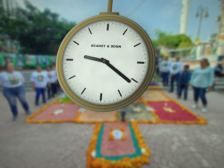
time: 9:21
